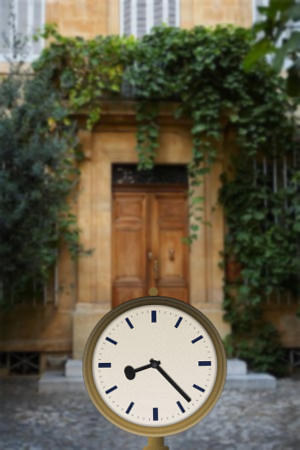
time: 8:23
